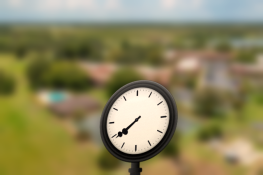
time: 7:39
